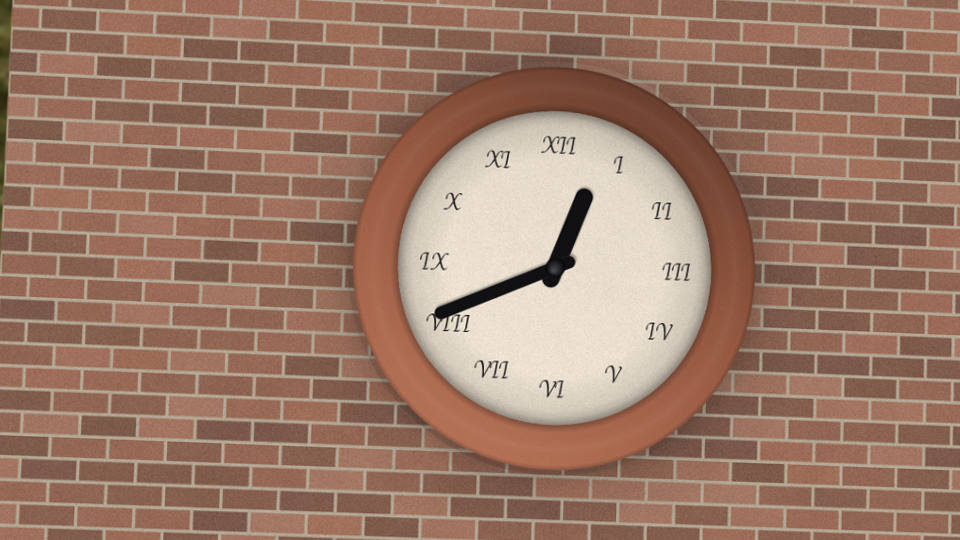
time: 12:41
